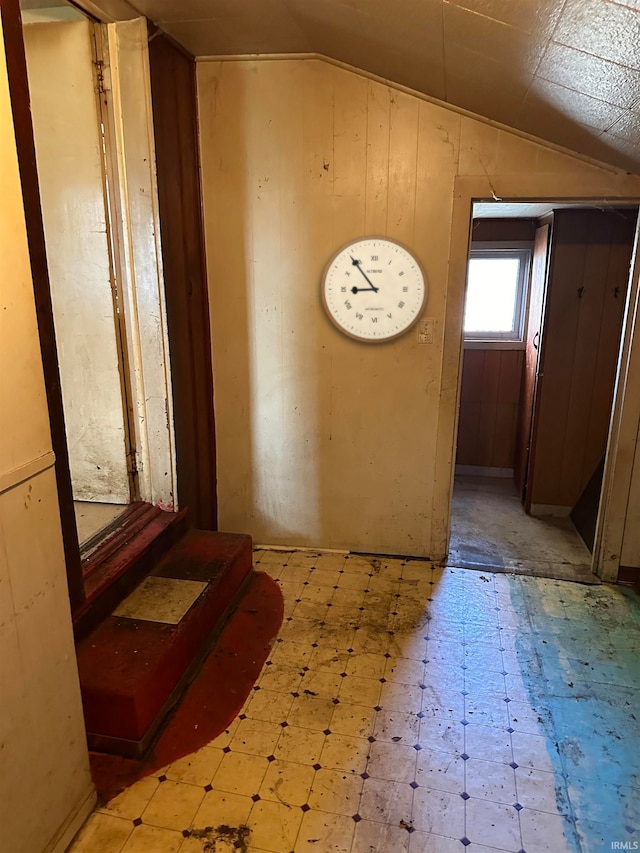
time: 8:54
